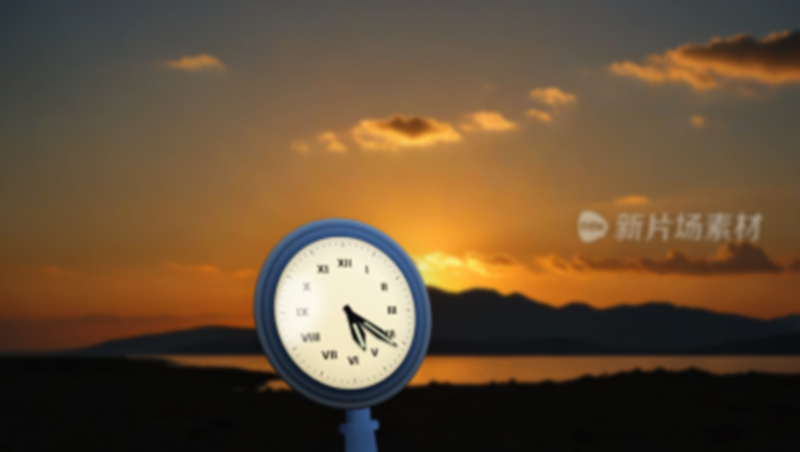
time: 5:21
